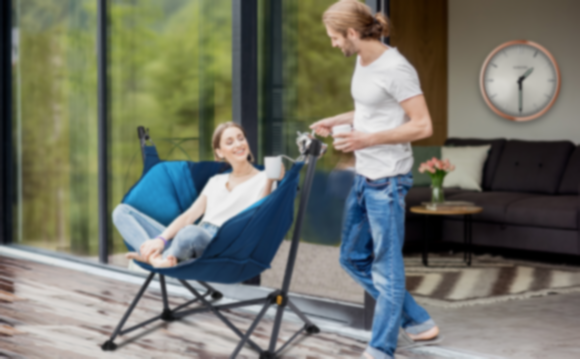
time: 1:30
